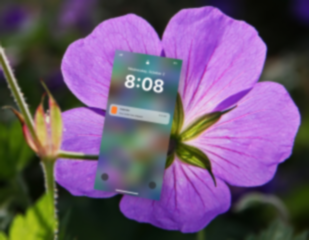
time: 8:08
